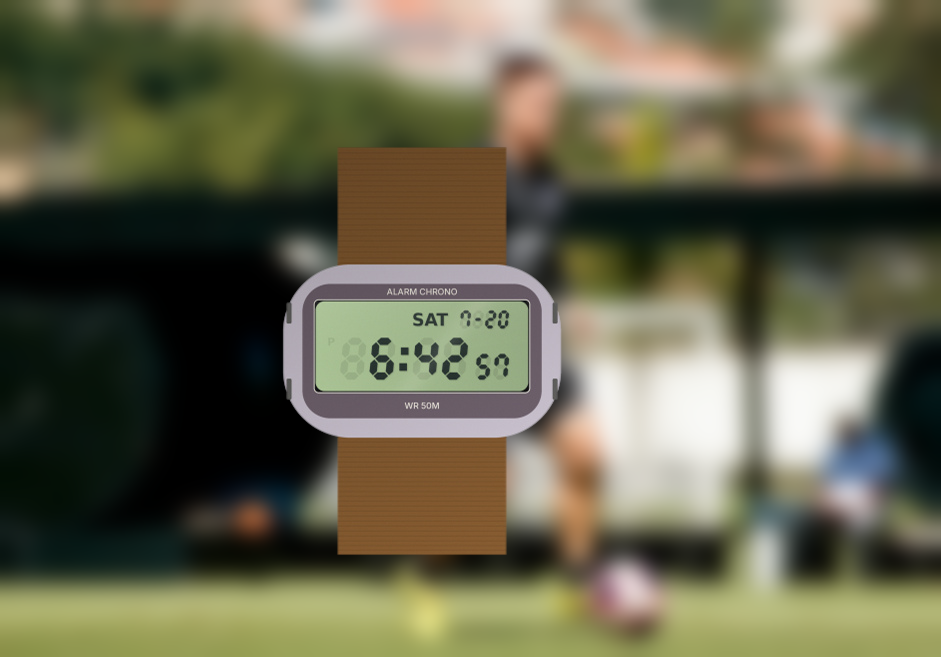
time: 6:42:57
